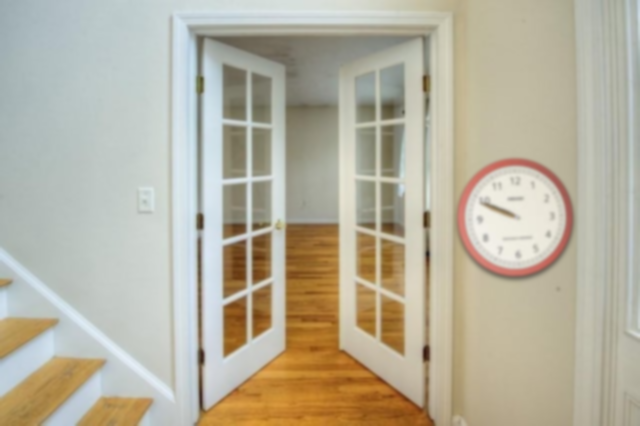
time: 9:49
